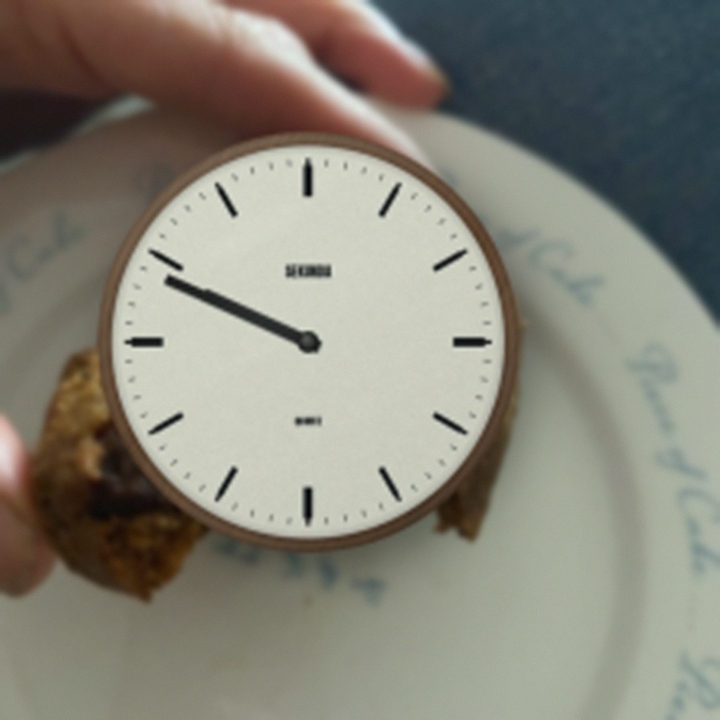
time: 9:49
